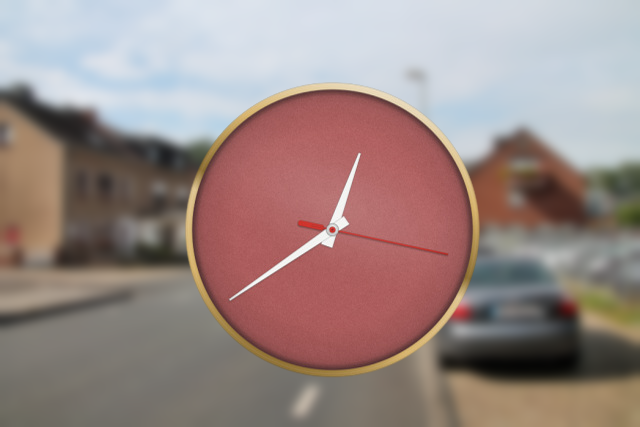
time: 12:39:17
